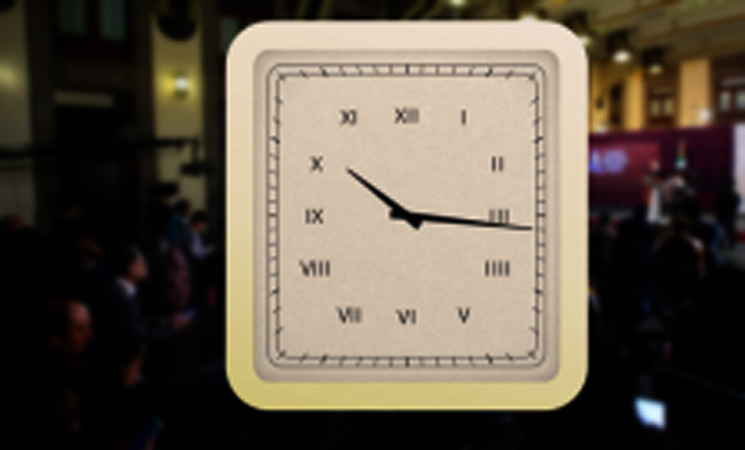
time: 10:16
